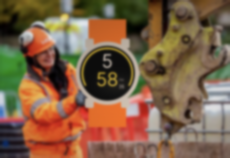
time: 5:58
